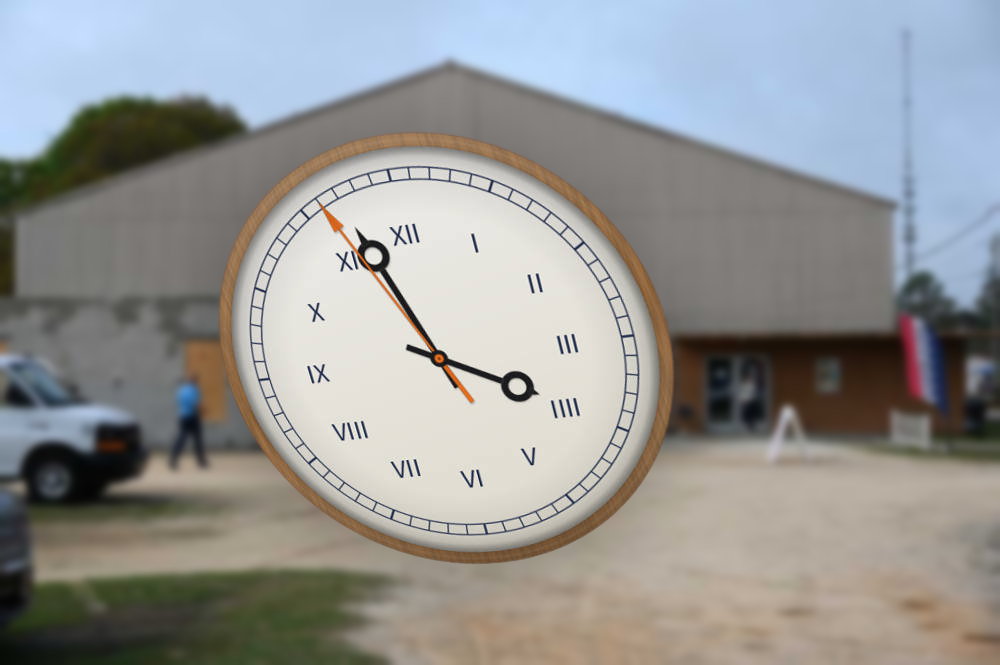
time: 3:56:56
